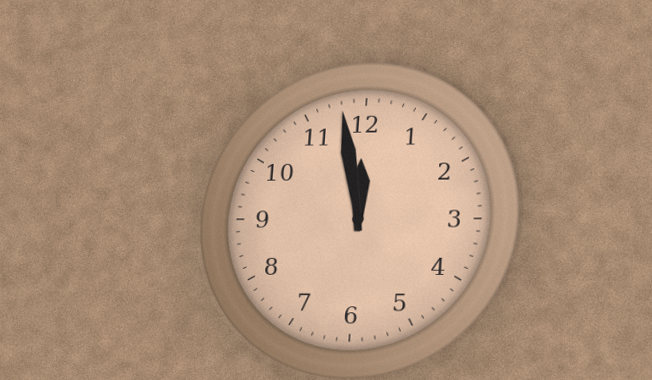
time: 11:58
